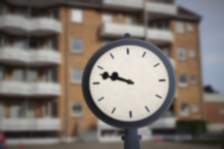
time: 9:48
